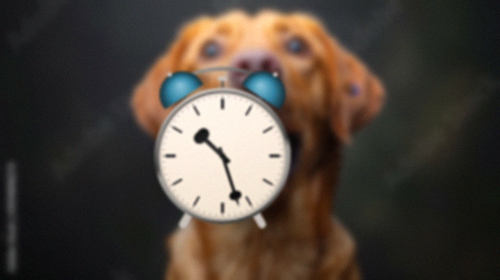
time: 10:27
